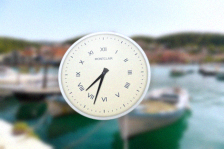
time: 7:33
